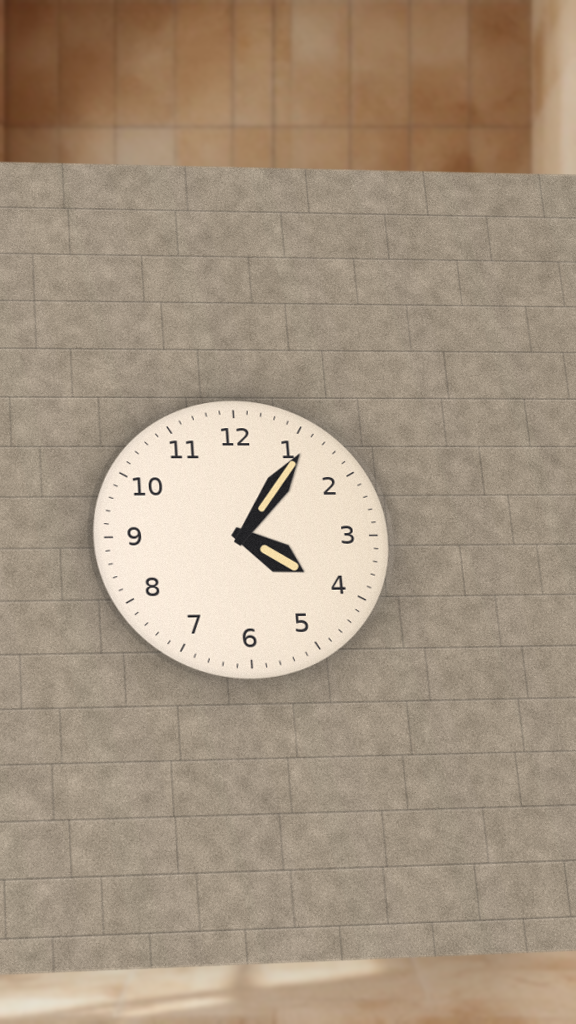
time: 4:06
